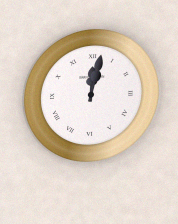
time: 12:02
